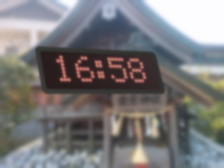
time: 16:58
